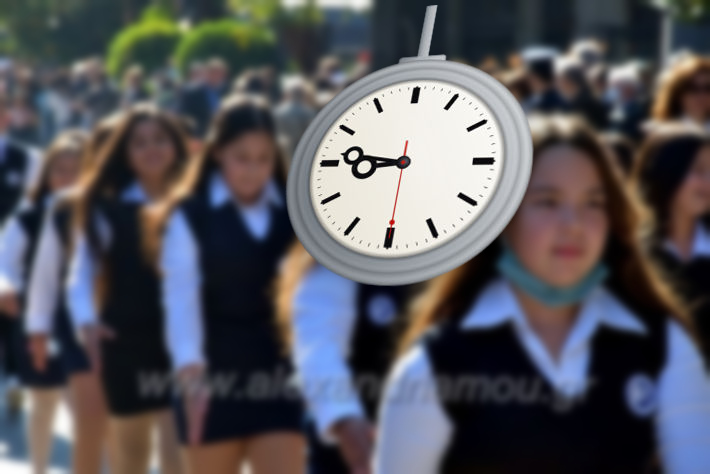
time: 8:46:30
